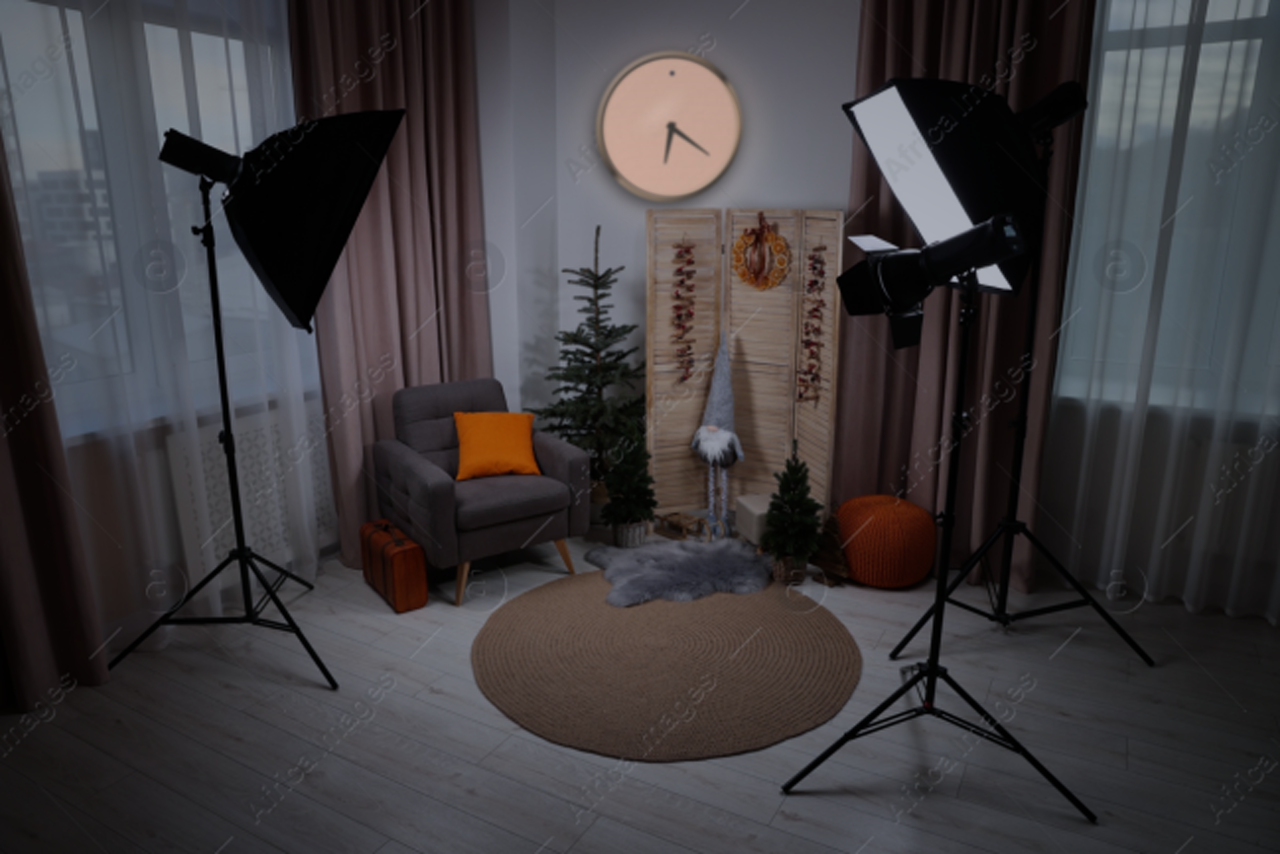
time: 6:21
